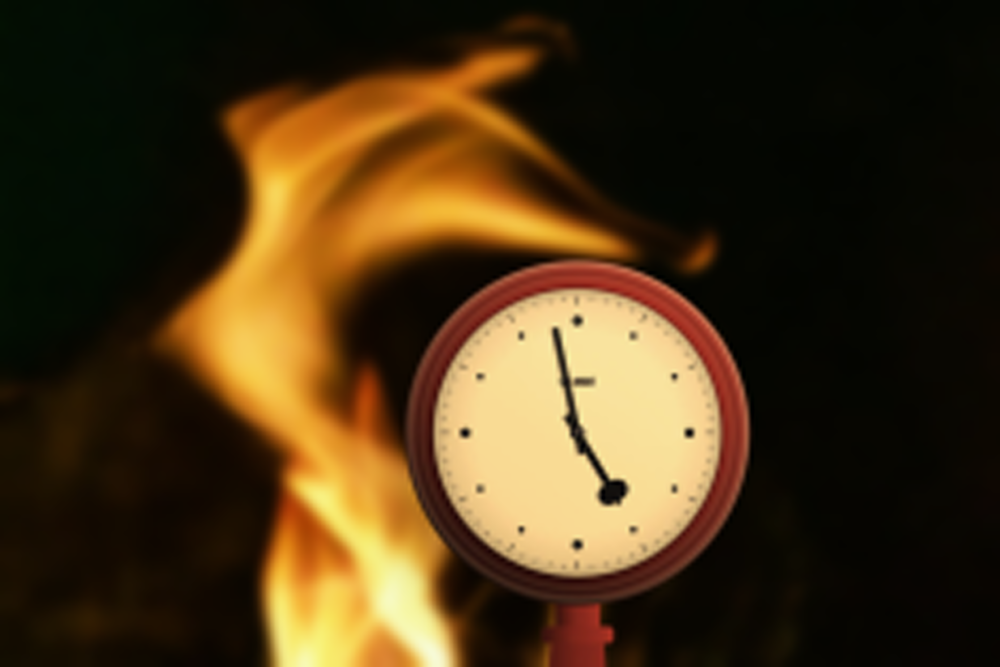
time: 4:58
